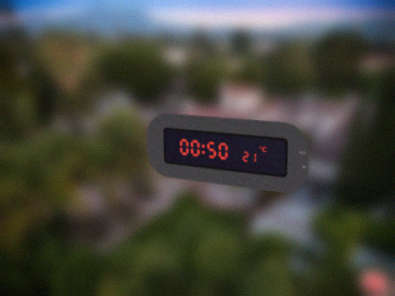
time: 0:50
